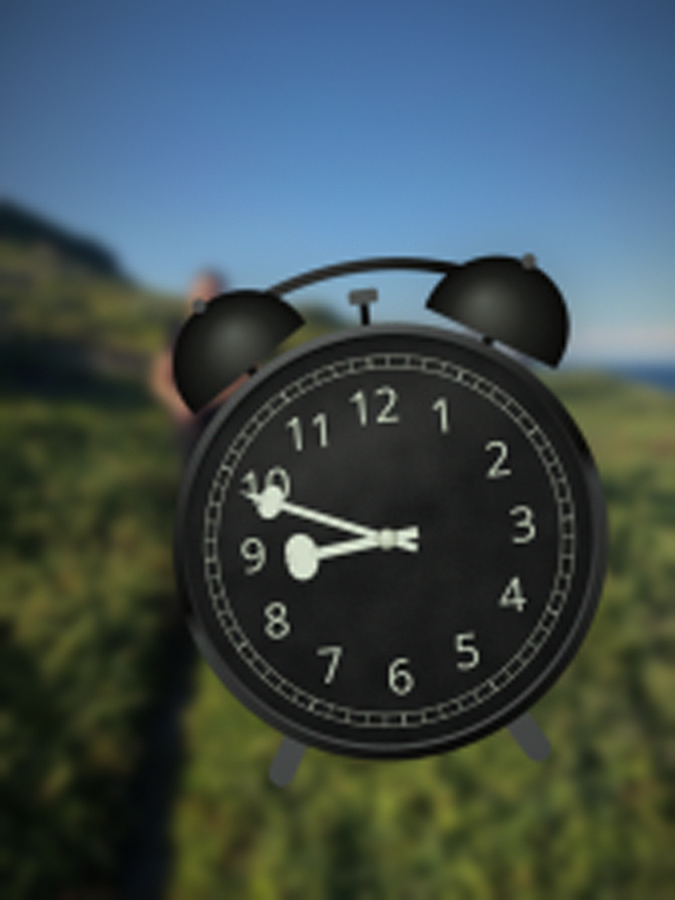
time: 8:49
